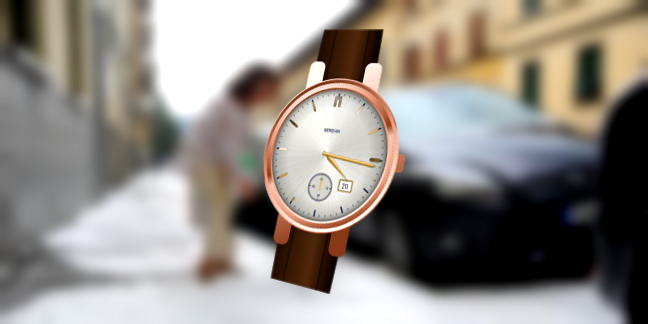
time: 4:16
